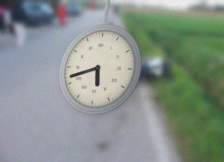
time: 5:42
